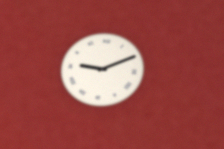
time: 9:10
